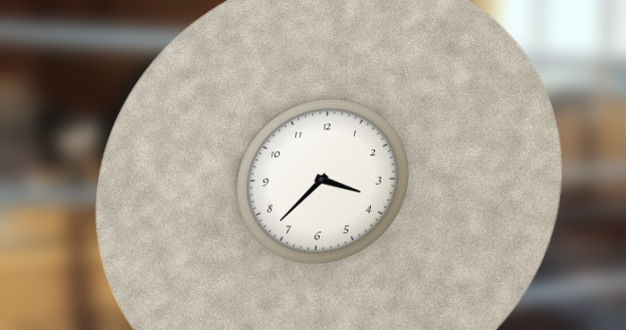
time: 3:37
